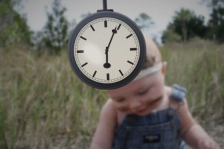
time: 6:04
